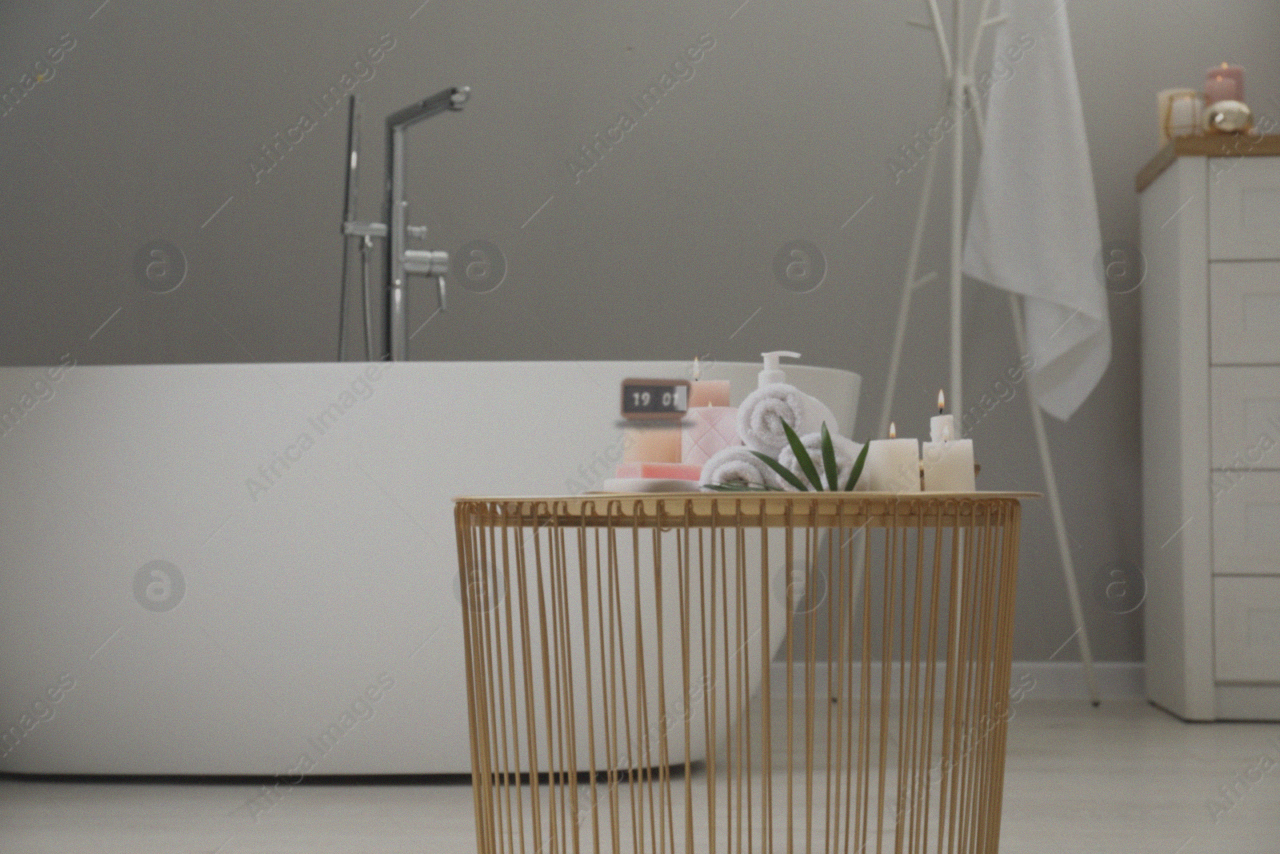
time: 19:01
